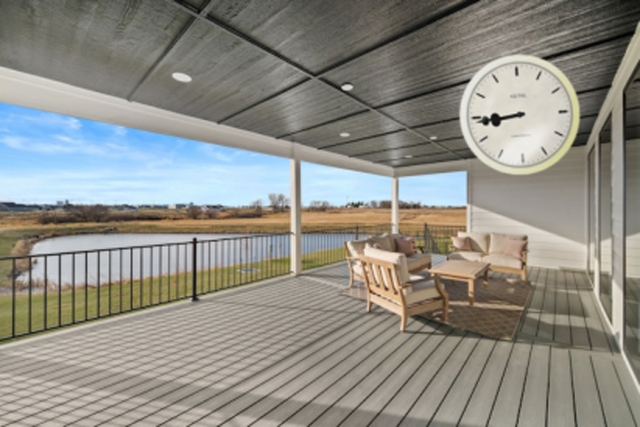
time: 8:44
